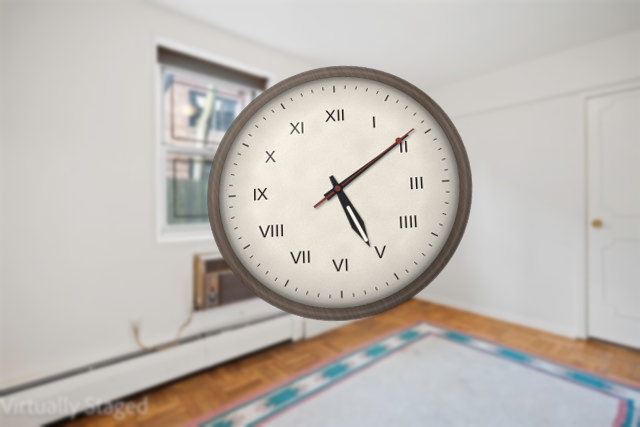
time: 5:09:09
